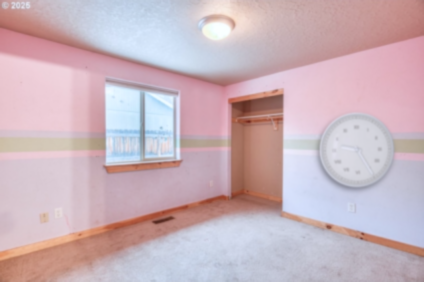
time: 9:25
